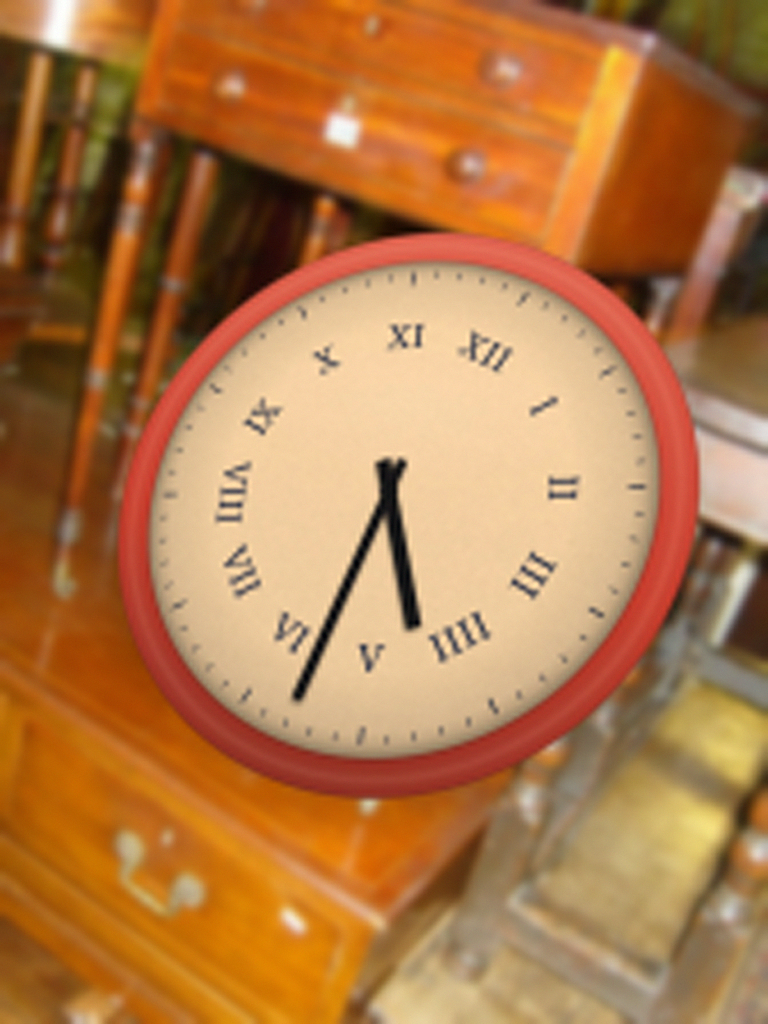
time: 4:28
